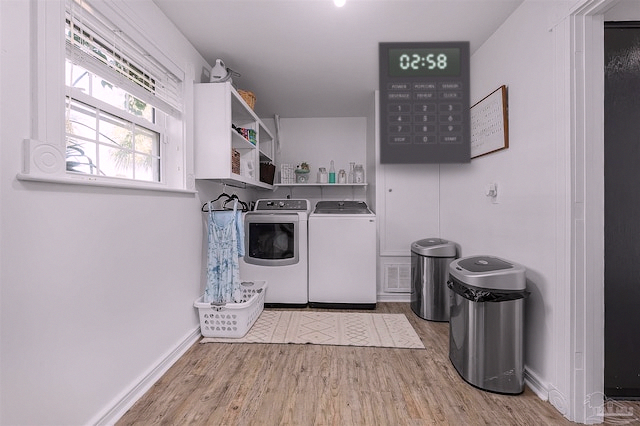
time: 2:58
